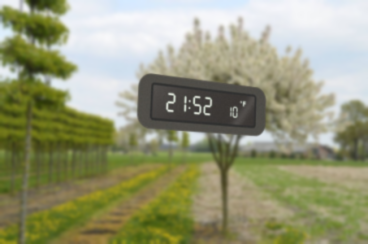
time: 21:52
